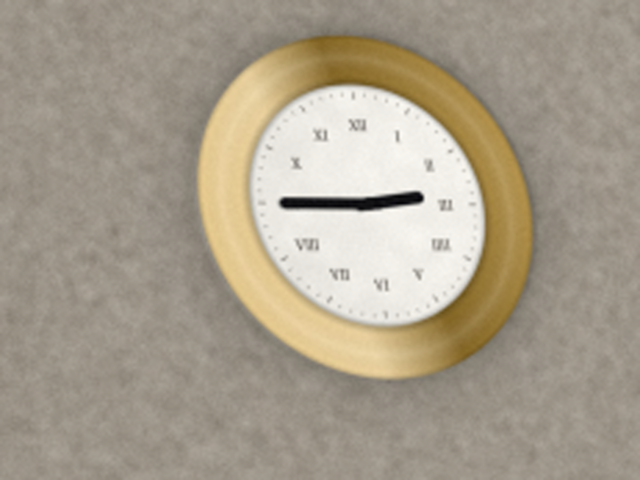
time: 2:45
